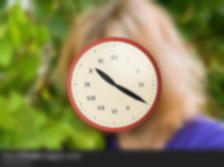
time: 10:20
